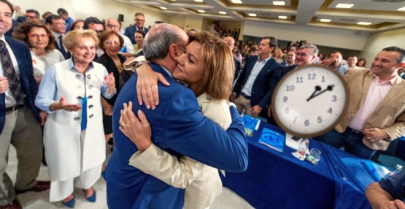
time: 1:10
